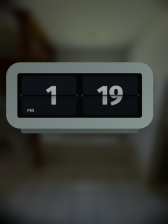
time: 1:19
